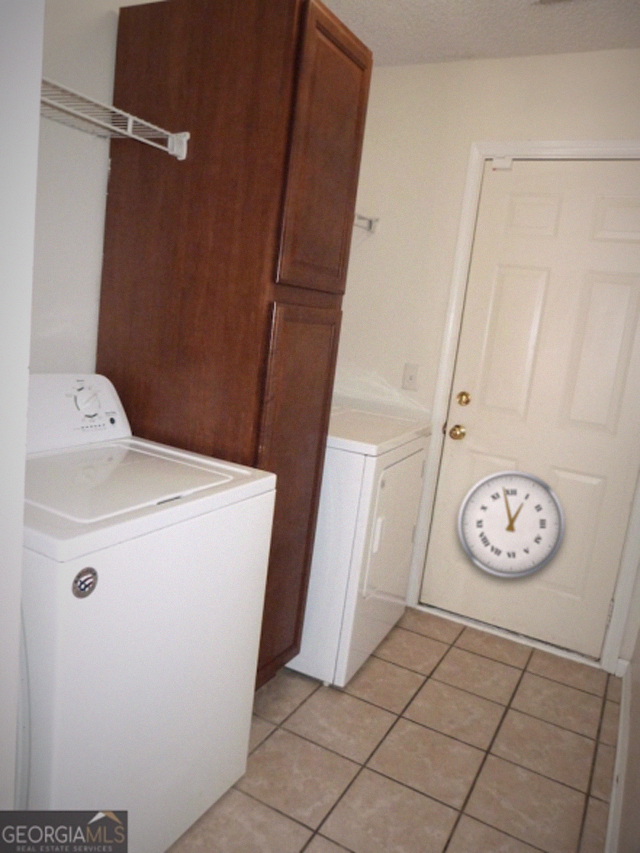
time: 12:58
